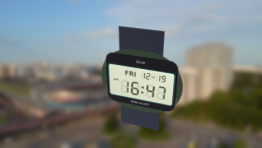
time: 16:47
